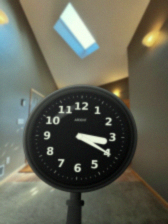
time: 3:20
